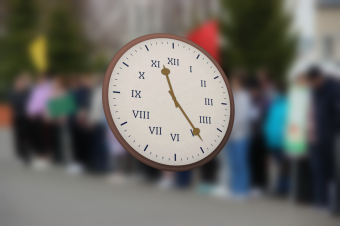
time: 11:24
